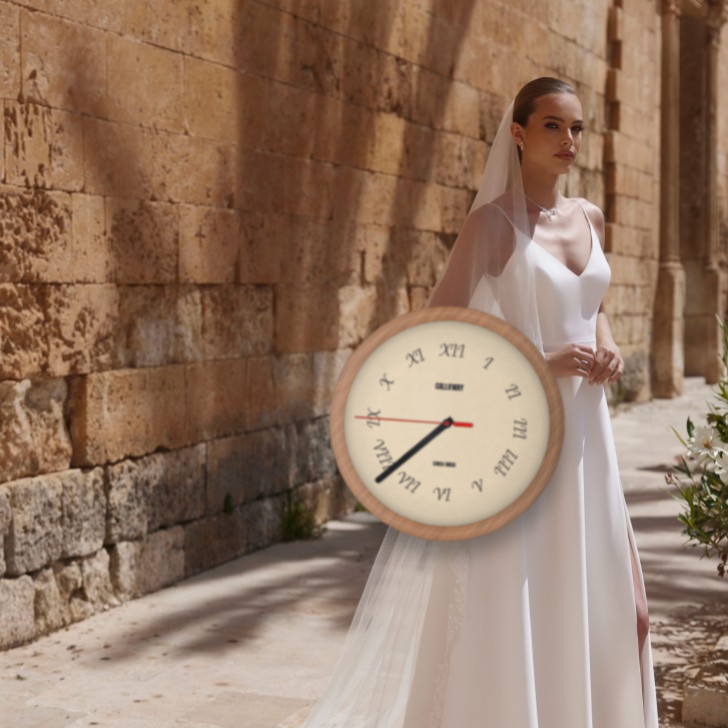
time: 7:37:45
